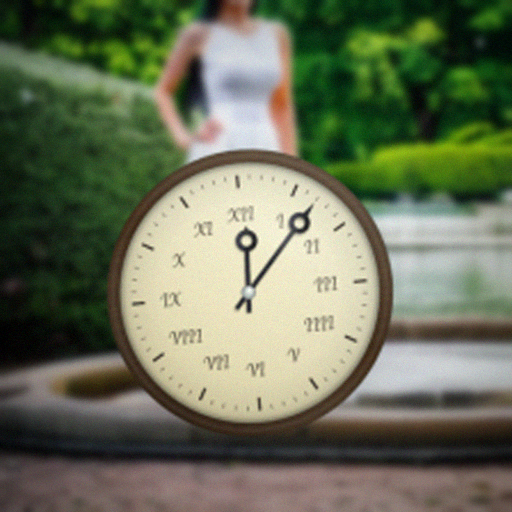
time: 12:07
